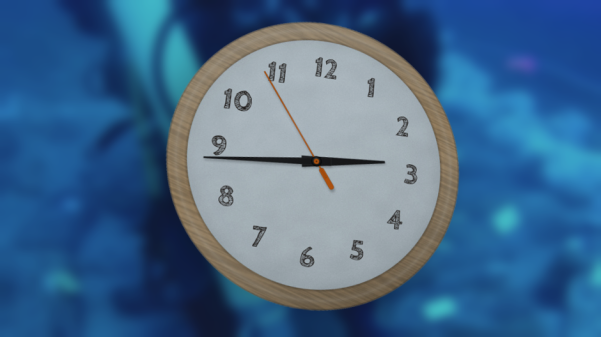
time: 2:43:54
